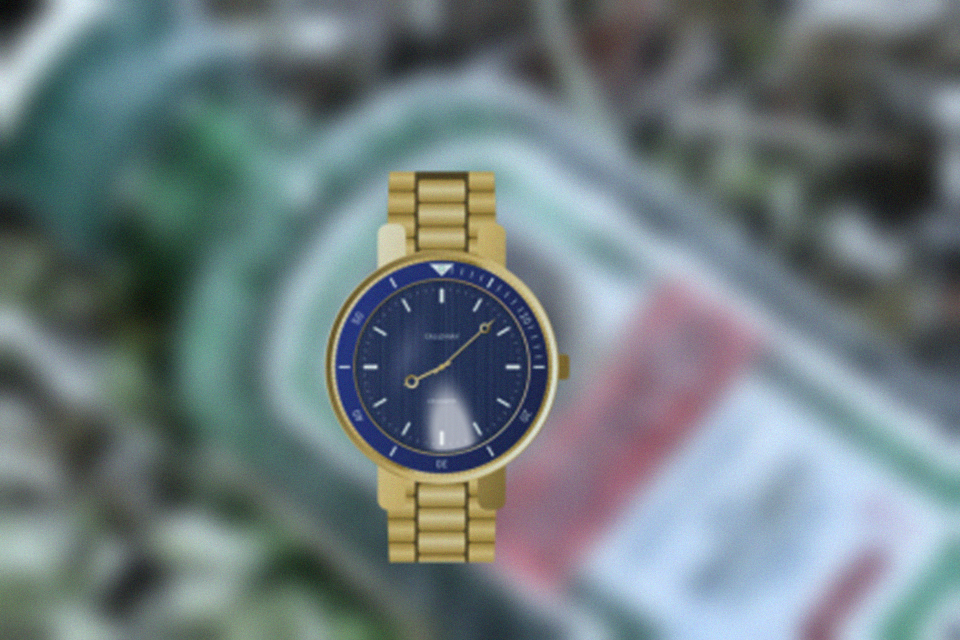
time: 8:08
